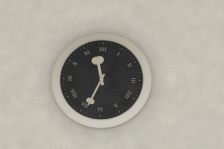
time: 11:34
